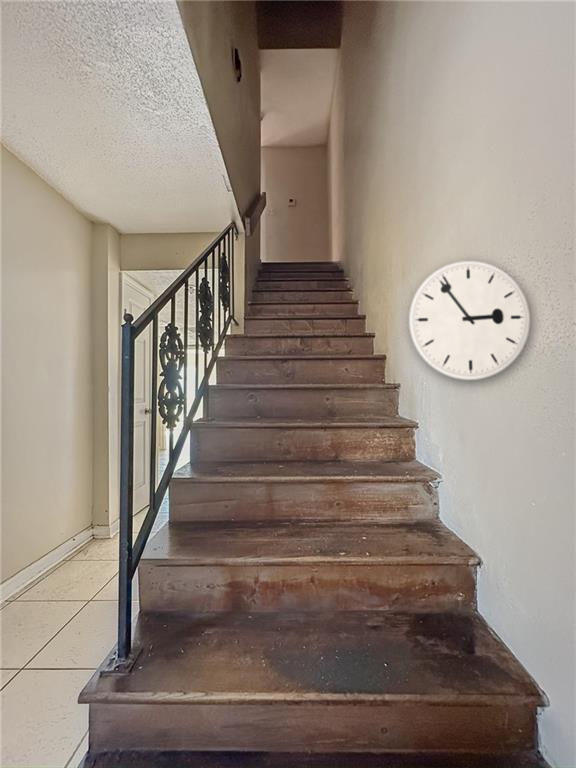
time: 2:54
